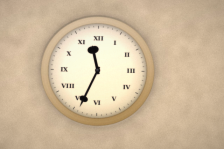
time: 11:34
